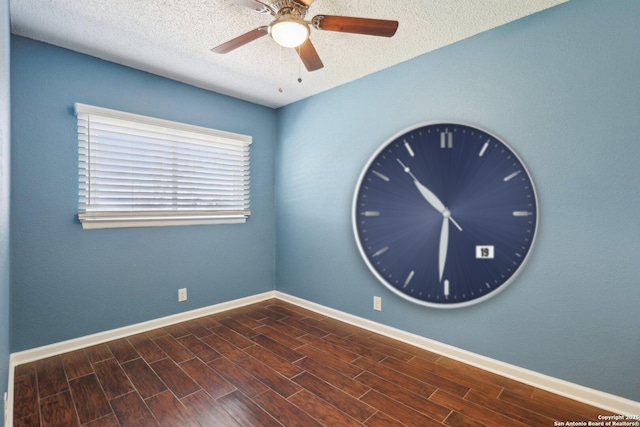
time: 10:30:53
